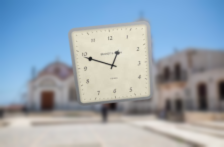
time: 12:49
